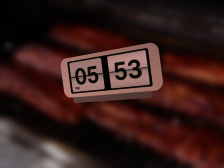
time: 5:53
